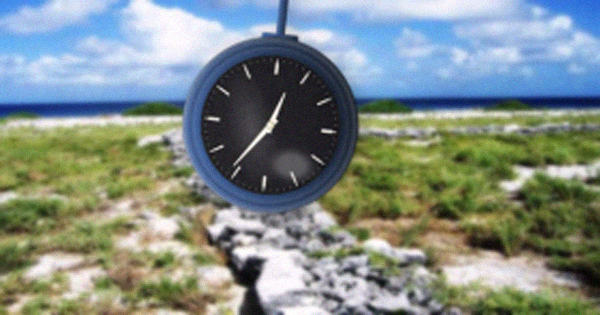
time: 12:36
